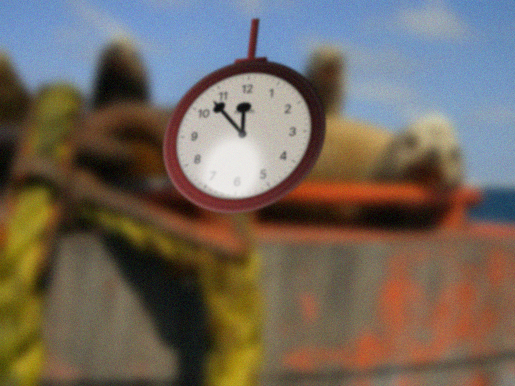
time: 11:53
